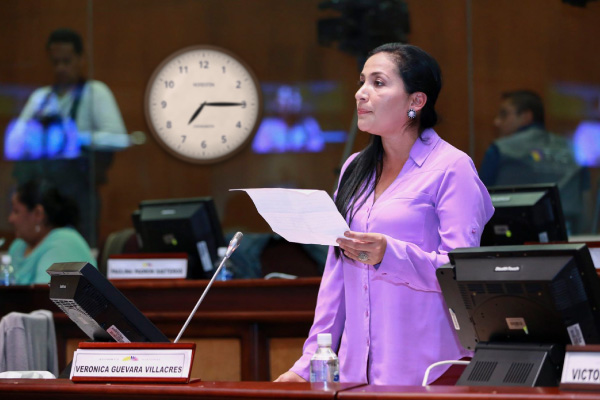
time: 7:15
